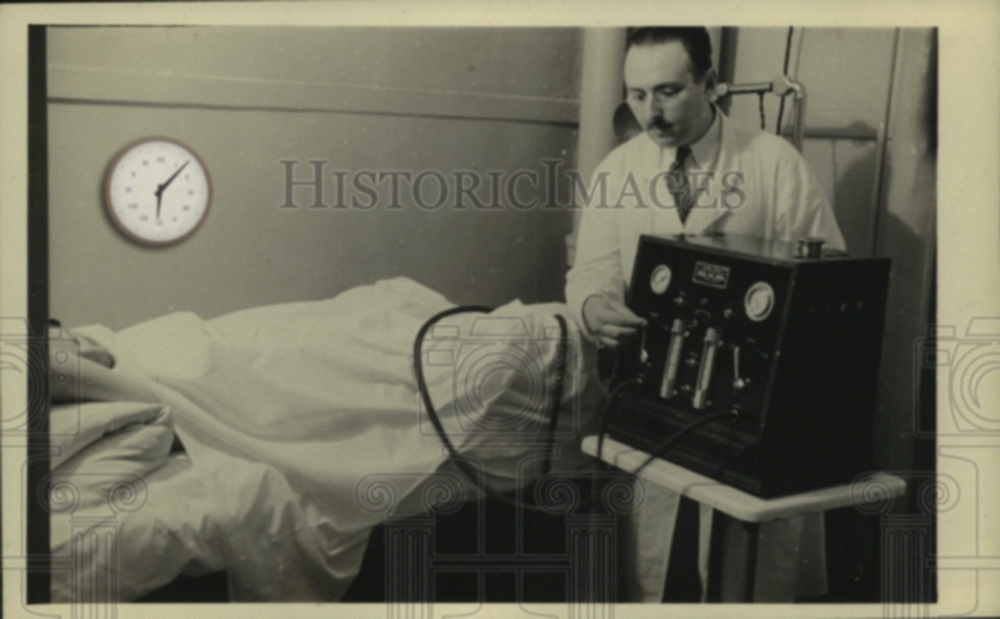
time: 6:07
